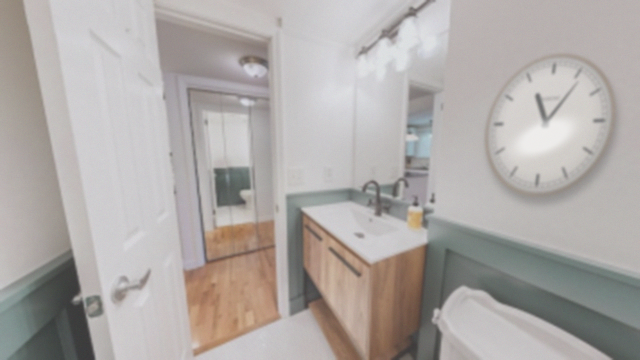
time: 11:06
